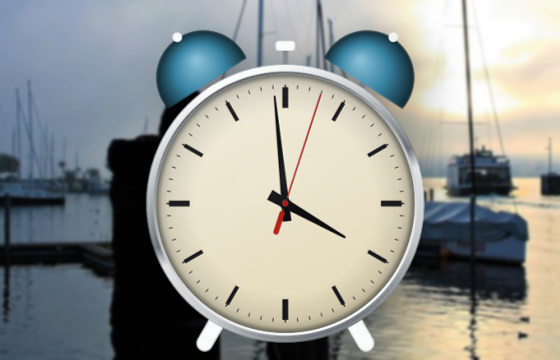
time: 3:59:03
